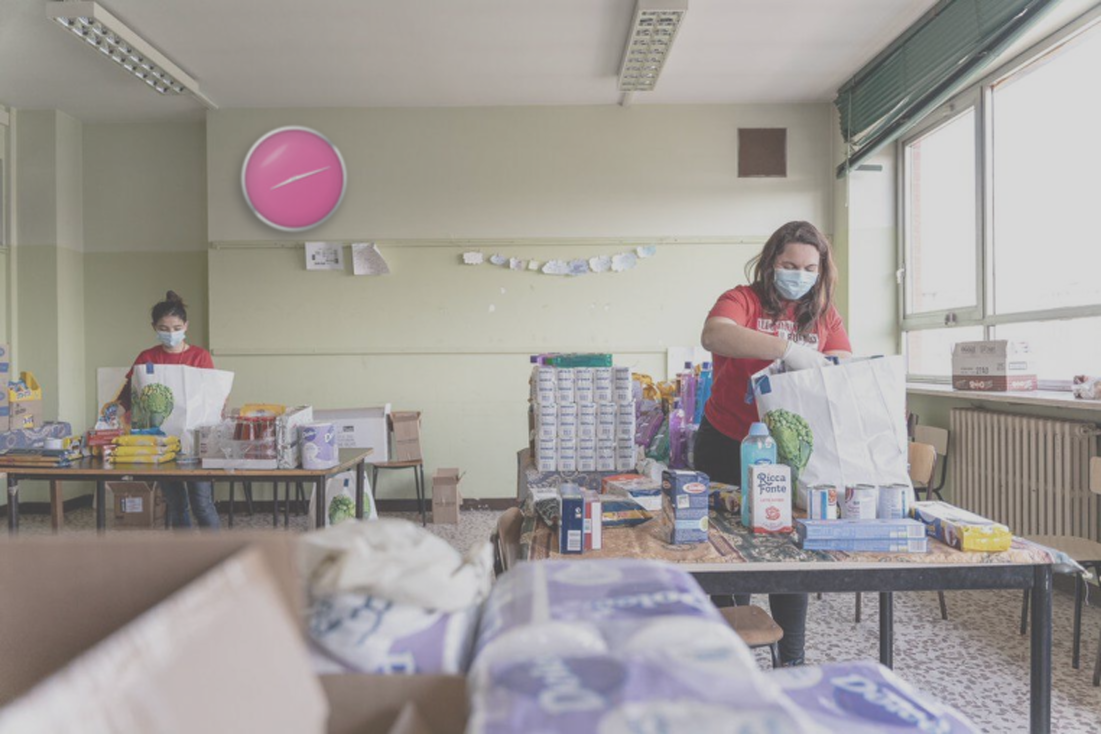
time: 8:12
